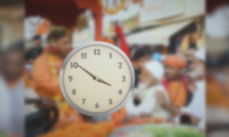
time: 3:51
